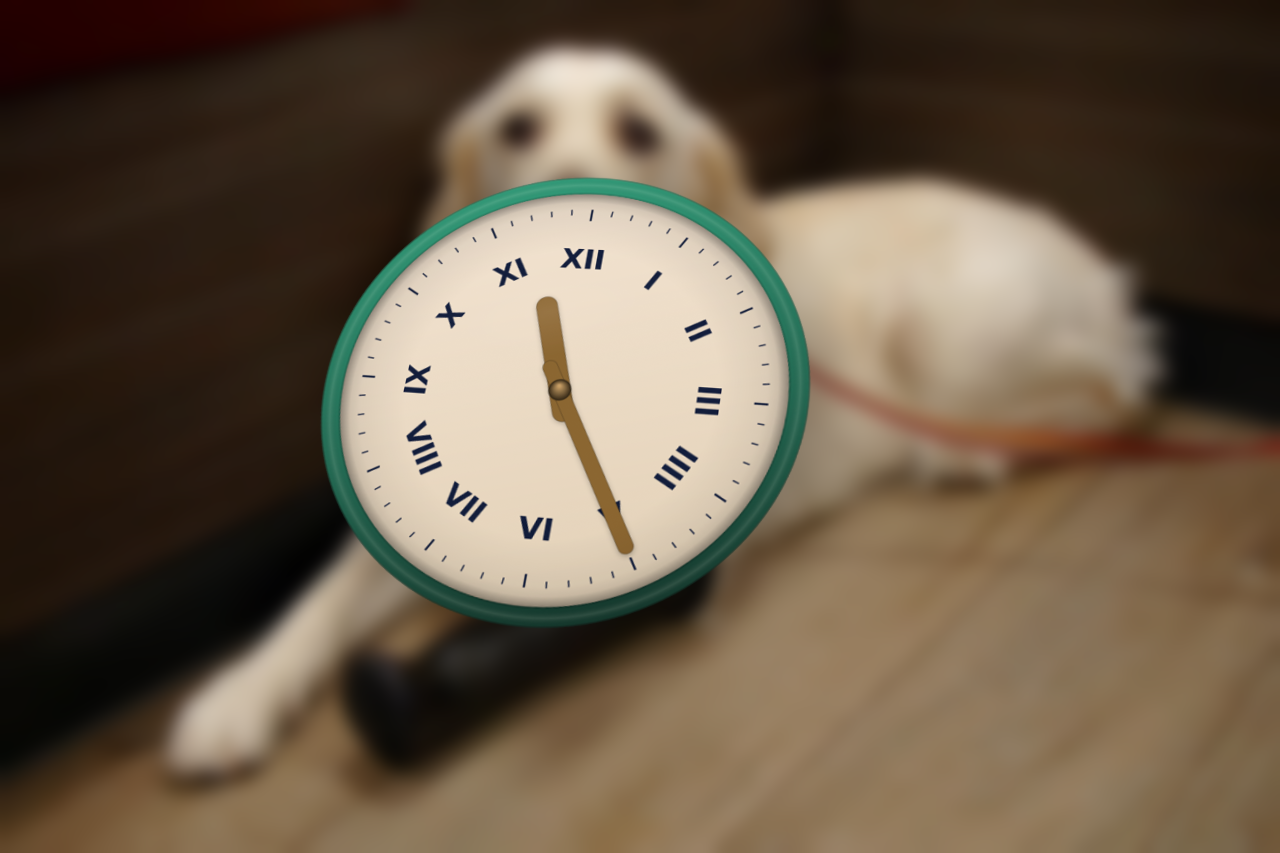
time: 11:25
